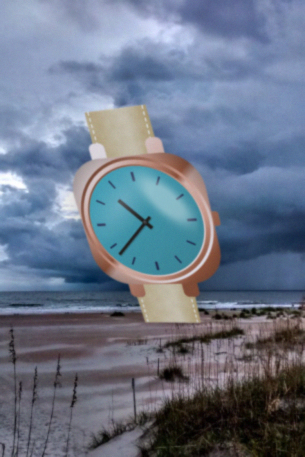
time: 10:38
